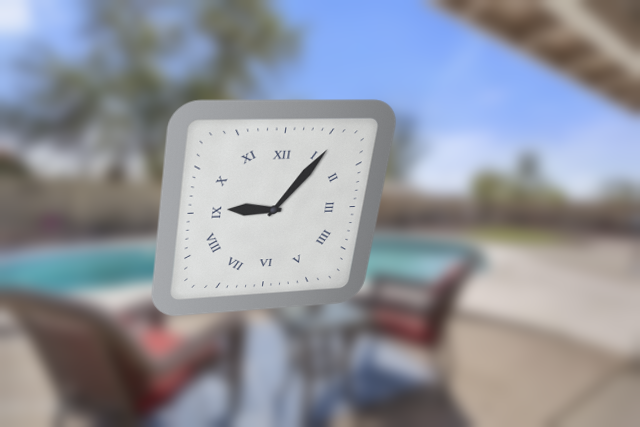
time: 9:06
